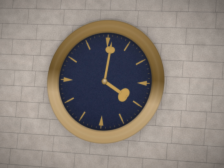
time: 4:01
